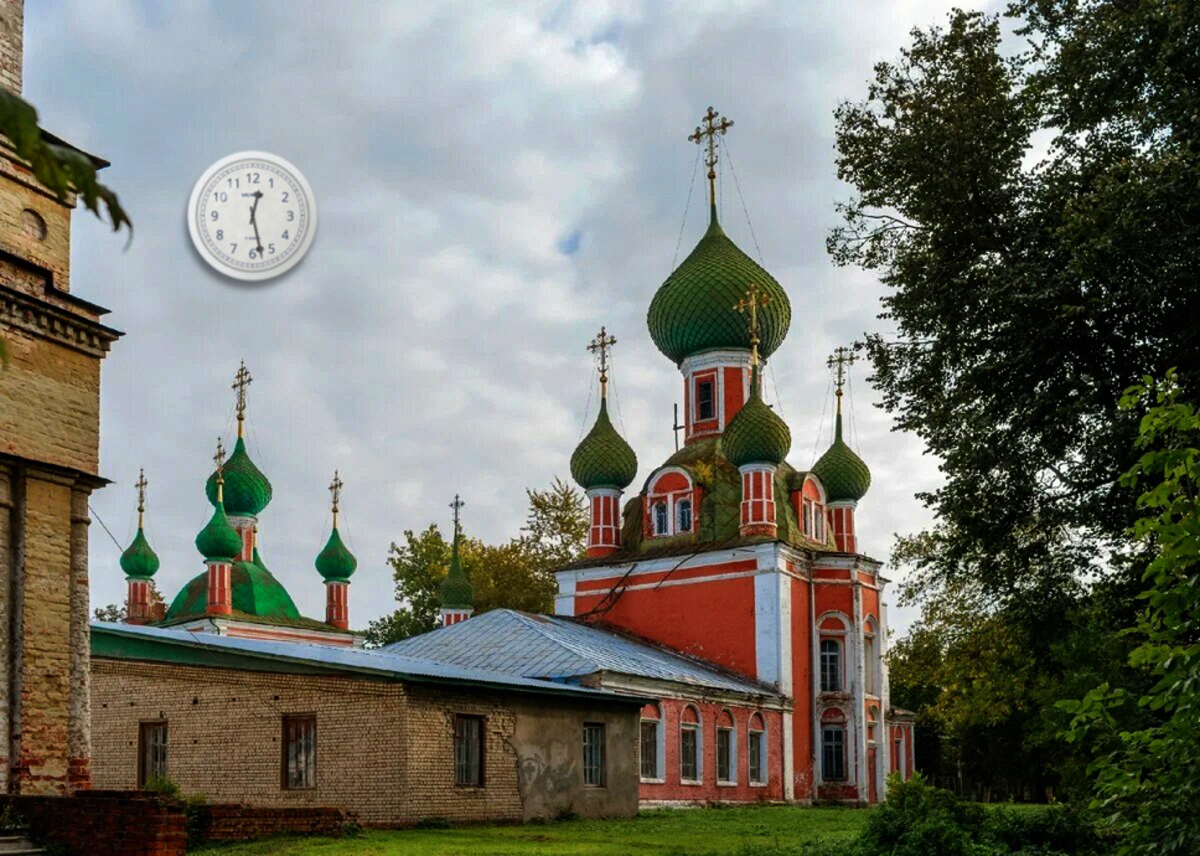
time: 12:28
